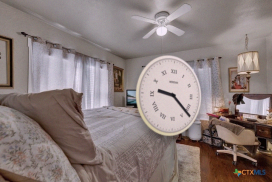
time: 9:22
